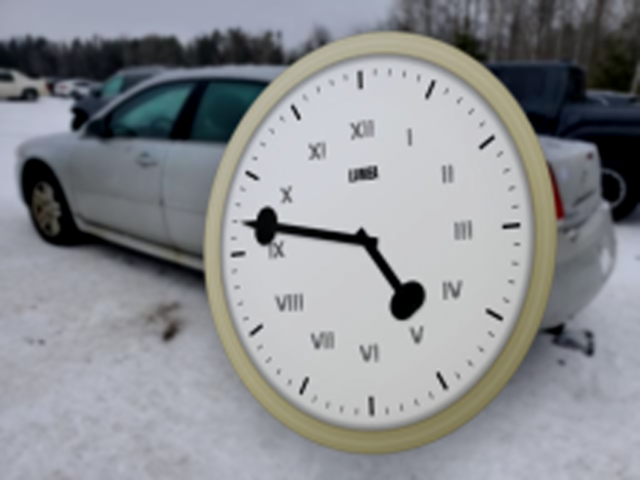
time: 4:47
